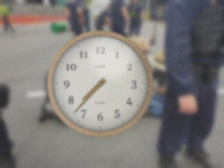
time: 7:37
